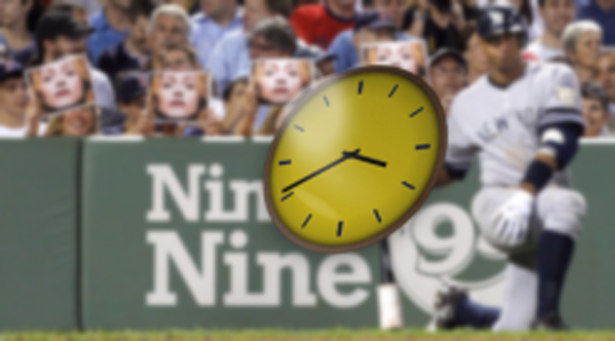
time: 3:41
